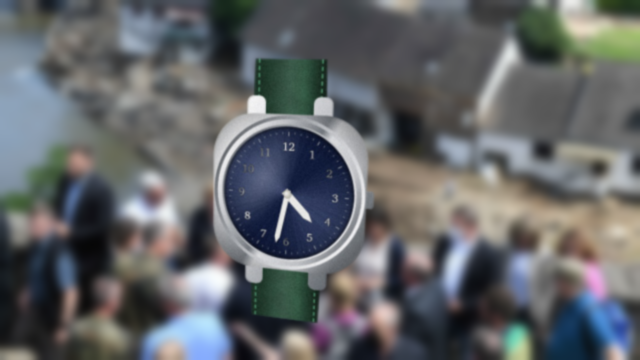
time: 4:32
